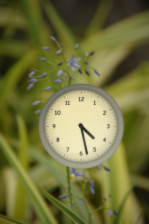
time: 4:28
